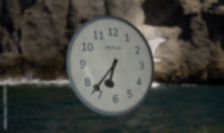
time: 6:37
